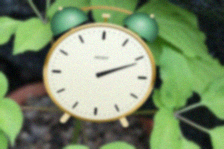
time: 2:11
